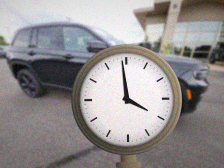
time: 3:59
